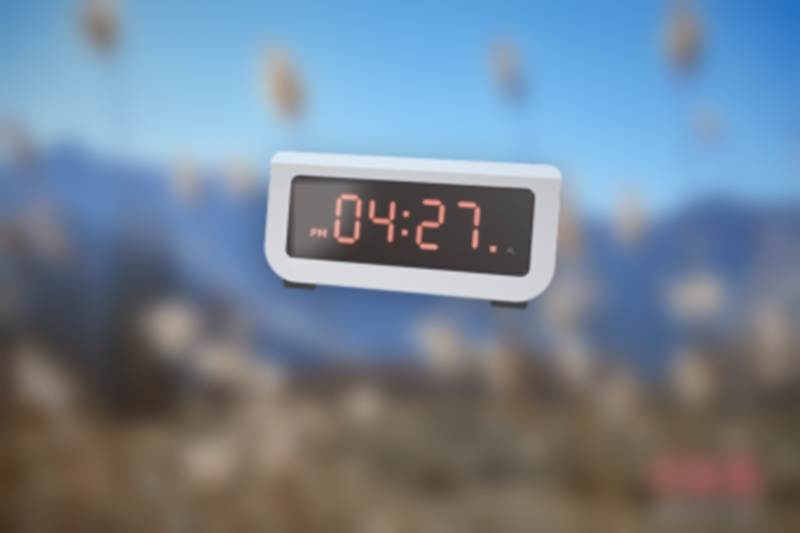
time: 4:27
